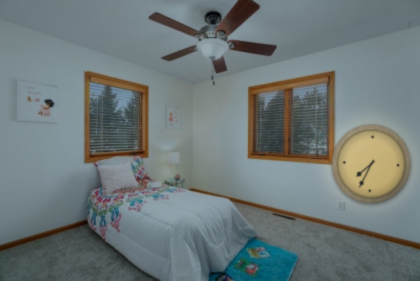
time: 7:34
